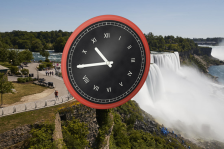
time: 10:45
